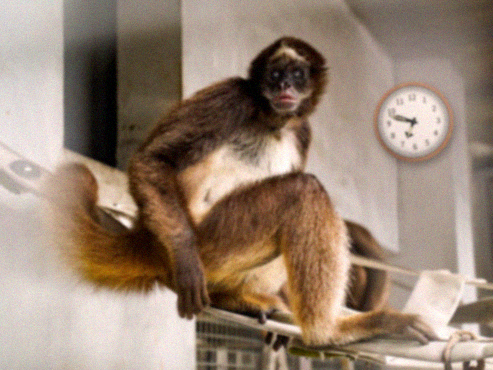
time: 6:48
